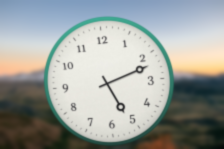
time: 5:12
